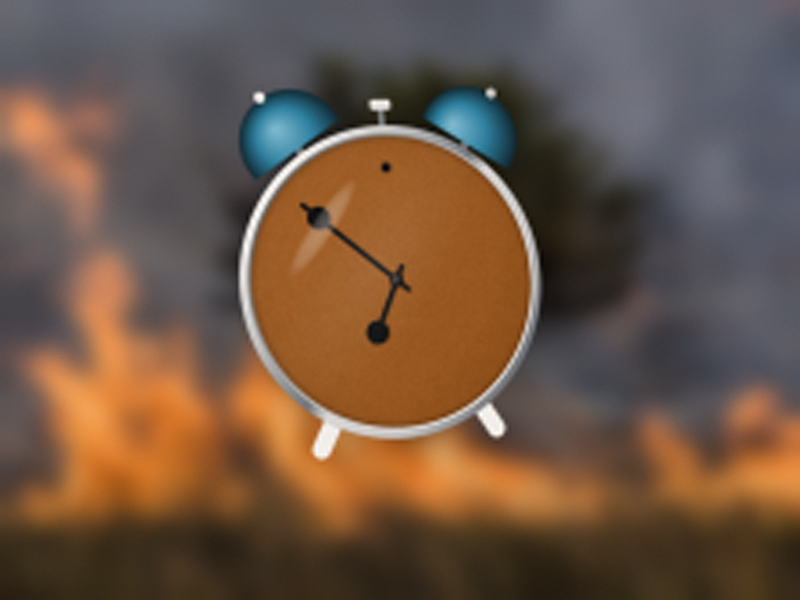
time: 6:52
